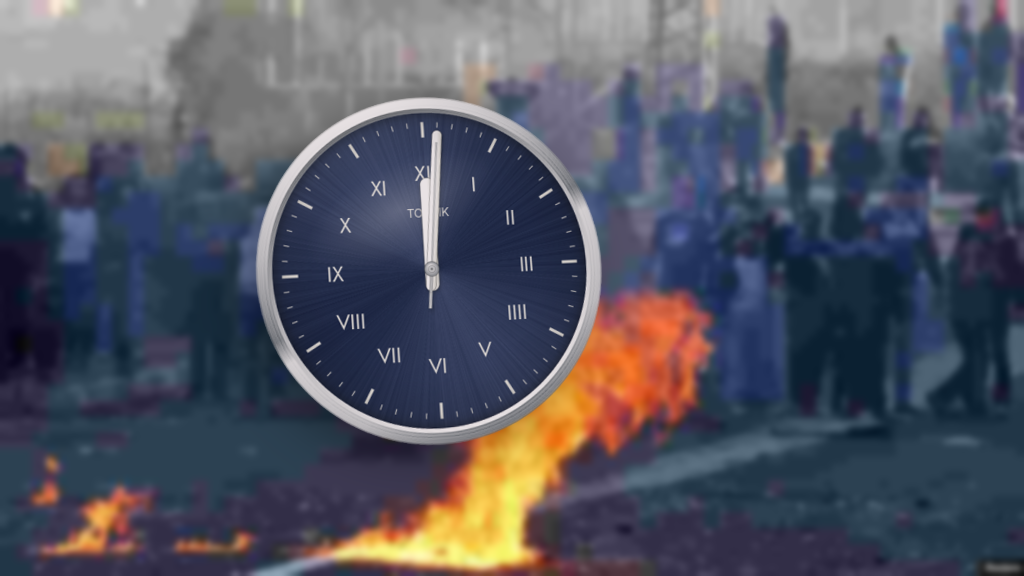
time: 12:01:01
